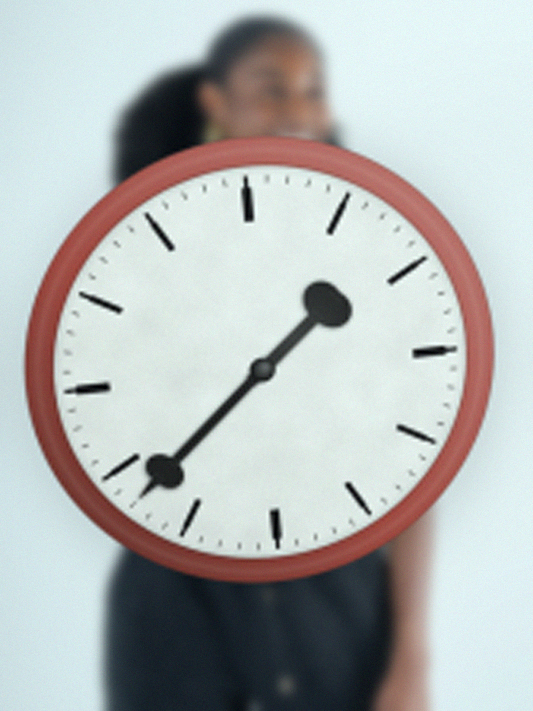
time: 1:38
